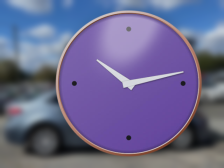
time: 10:13
